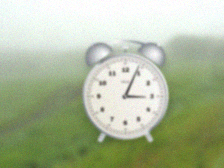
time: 3:04
